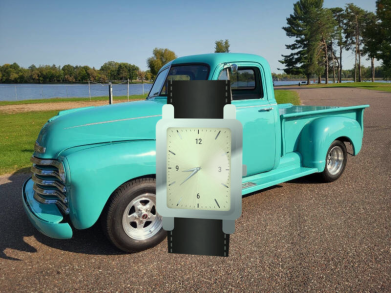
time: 8:38
